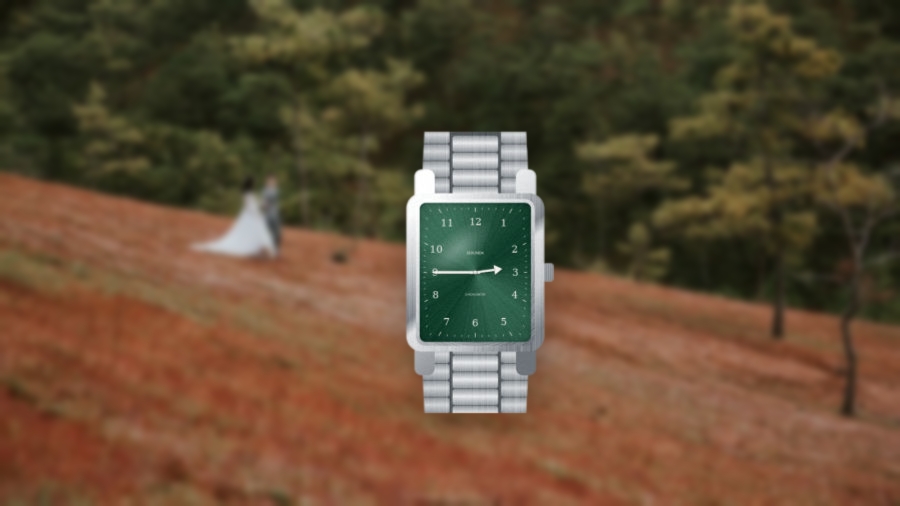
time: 2:45
